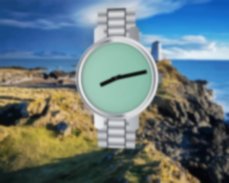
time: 8:13
